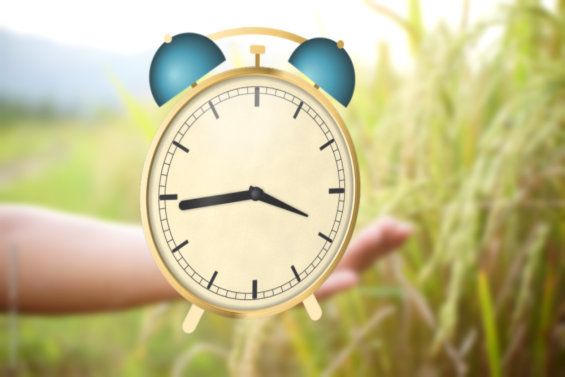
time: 3:44
